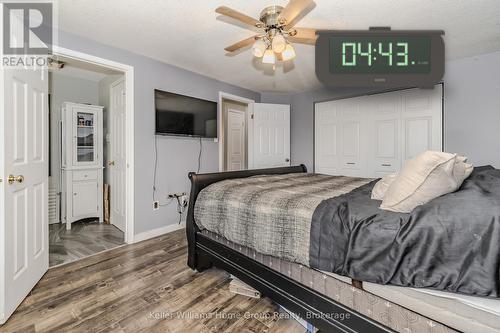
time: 4:43
